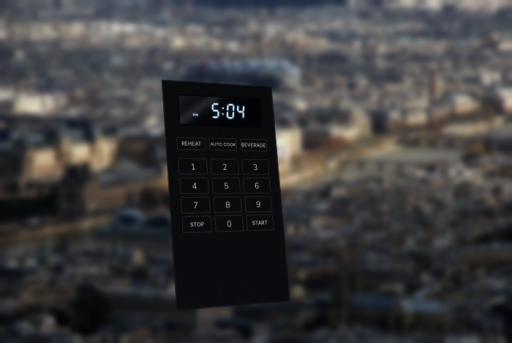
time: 5:04
